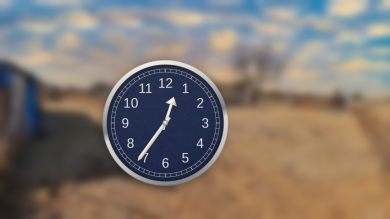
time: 12:36
